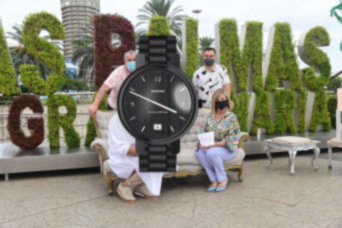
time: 3:49
